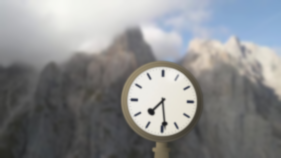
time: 7:29
